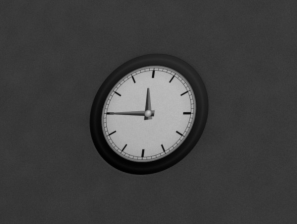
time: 11:45
